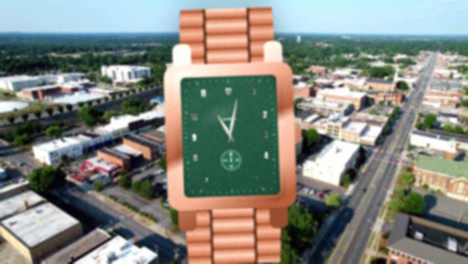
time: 11:02
